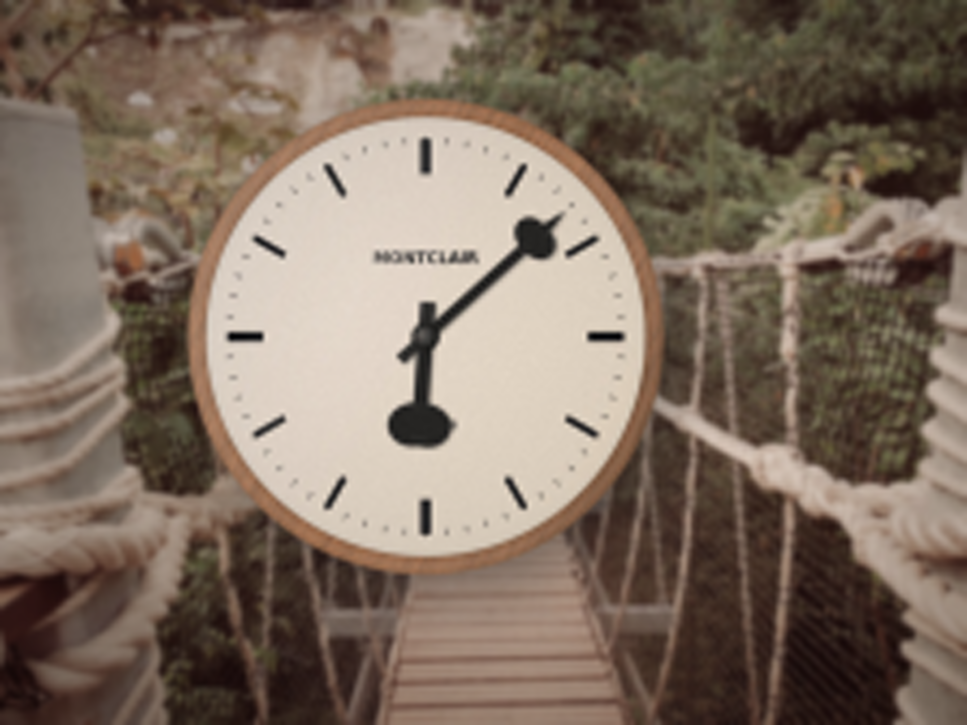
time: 6:08
